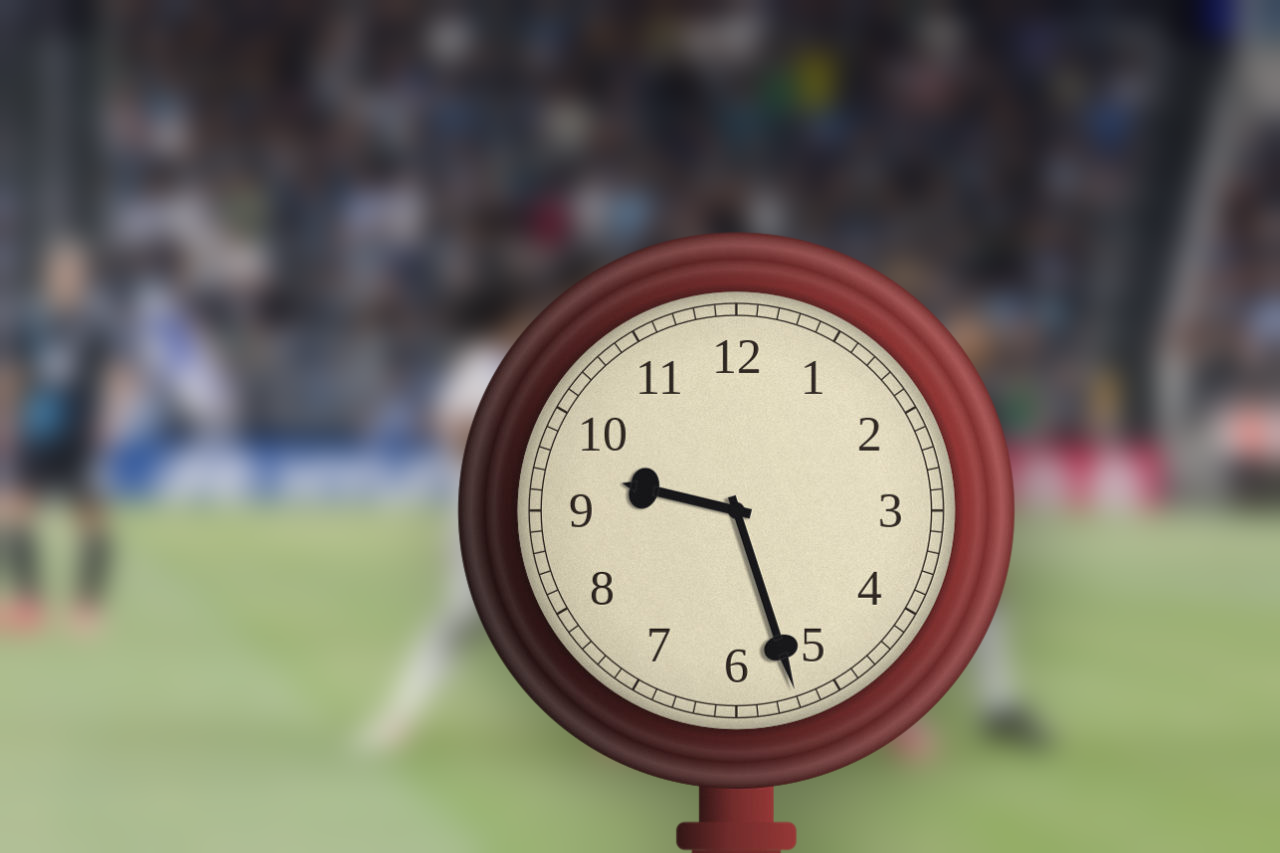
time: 9:27
